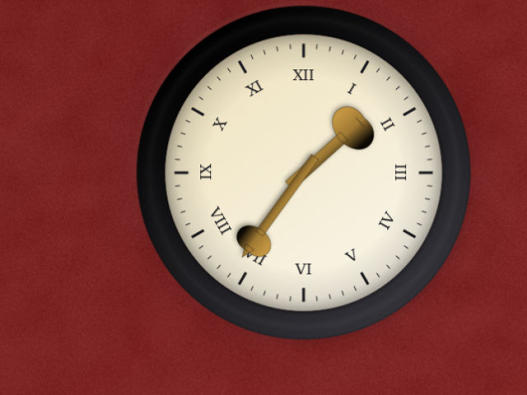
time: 1:36
